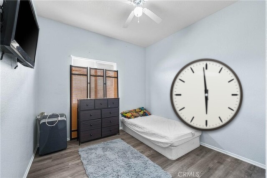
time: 5:59
